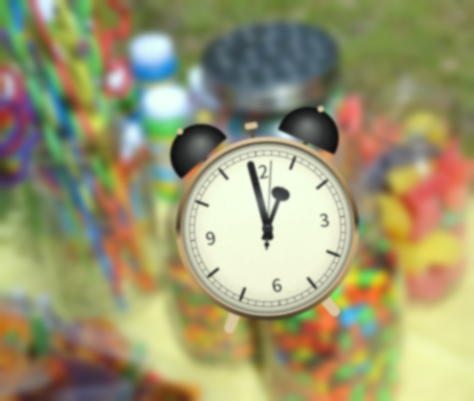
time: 12:59:02
